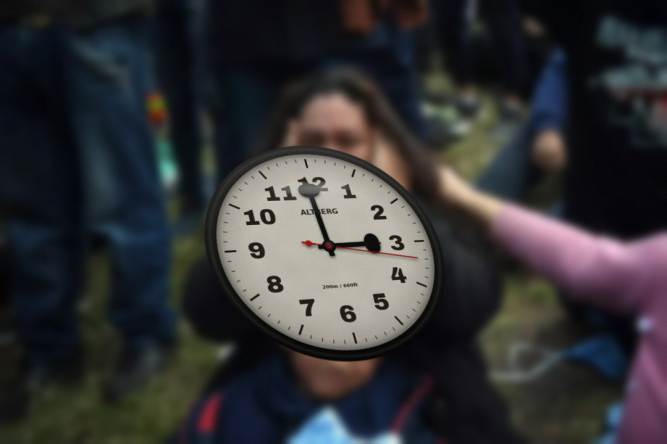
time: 2:59:17
